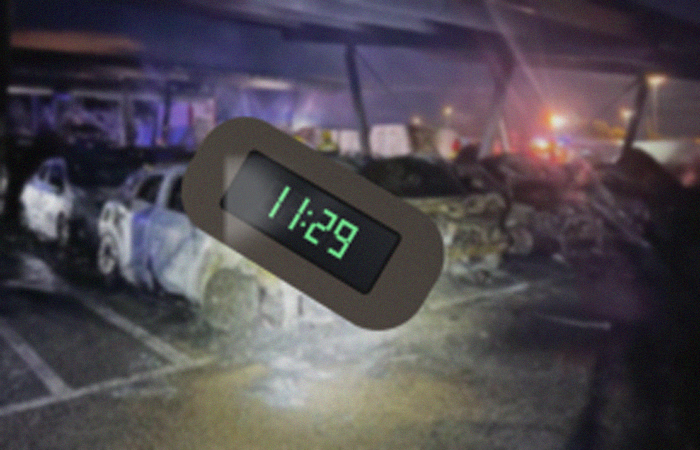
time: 11:29
